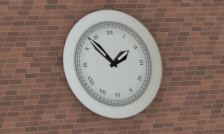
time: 1:53
